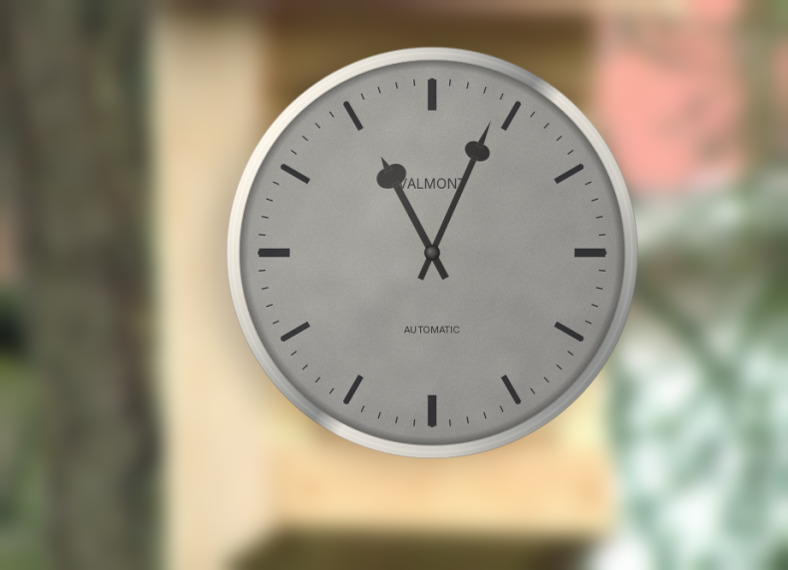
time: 11:04
